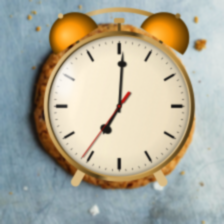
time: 7:00:36
